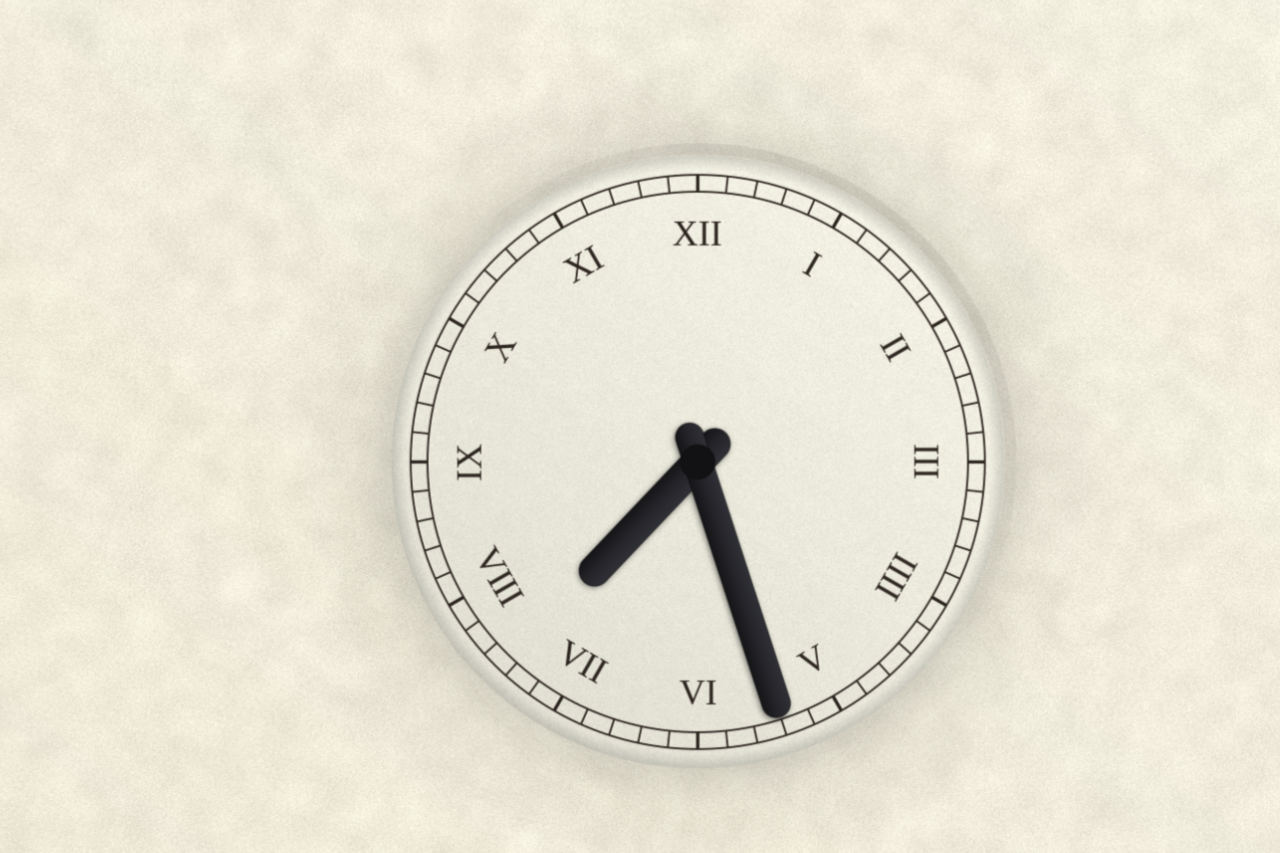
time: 7:27
